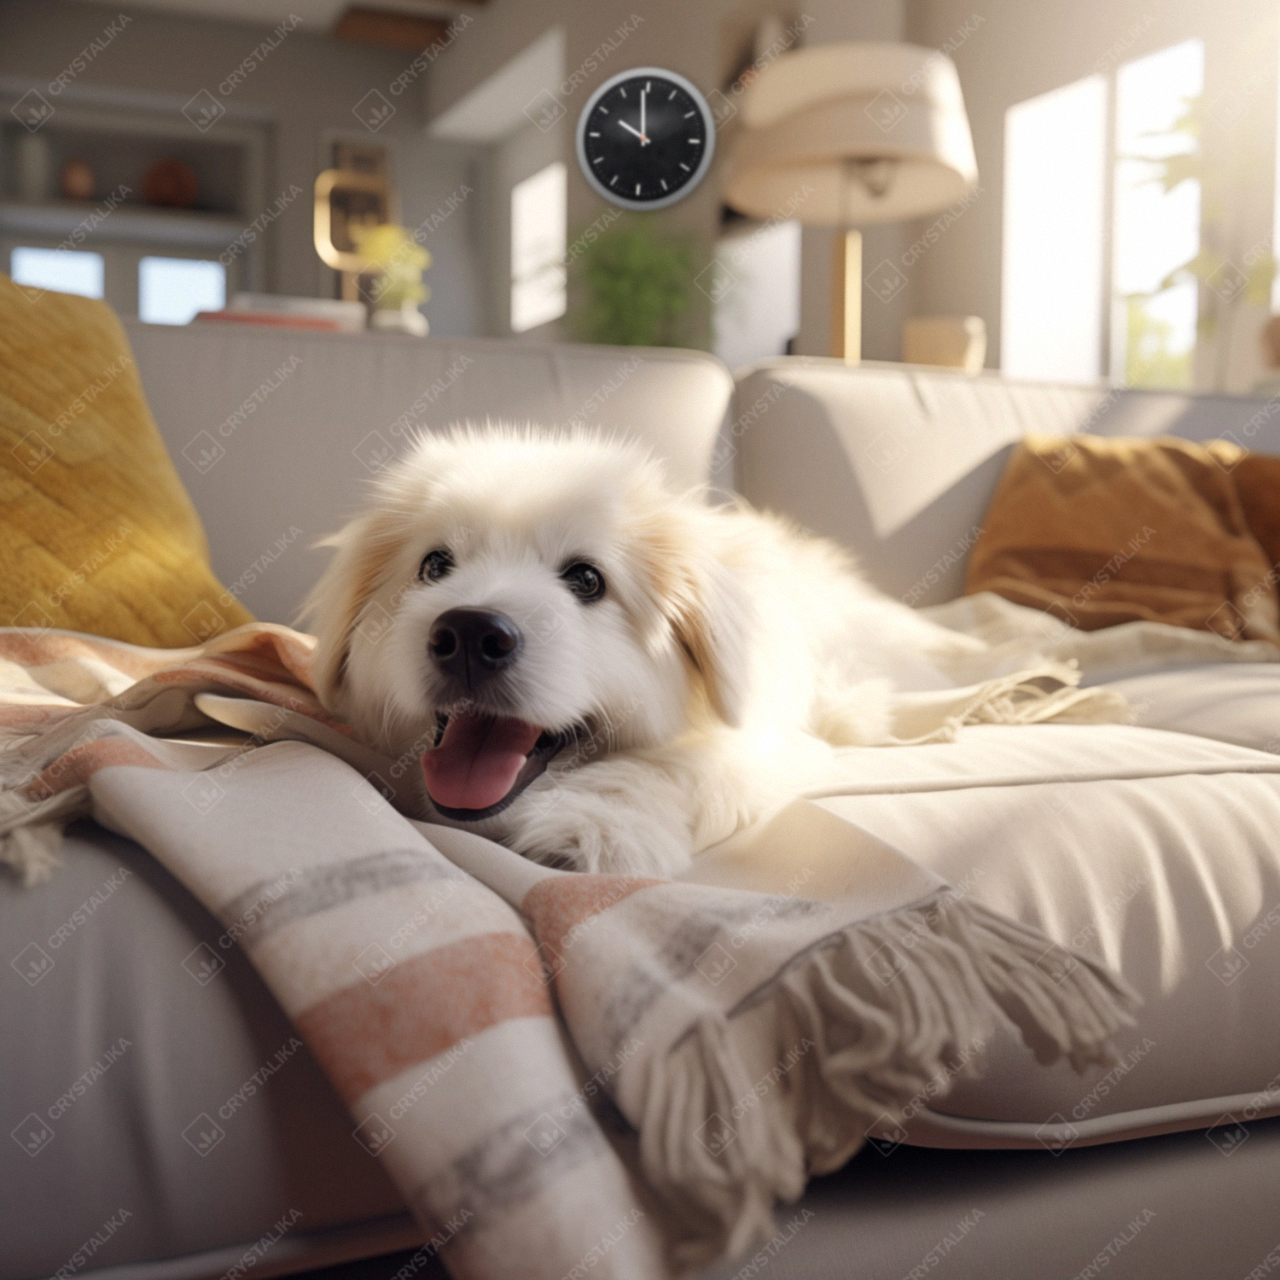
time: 9:59
